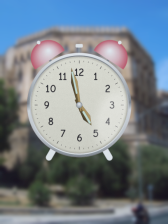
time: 4:58
